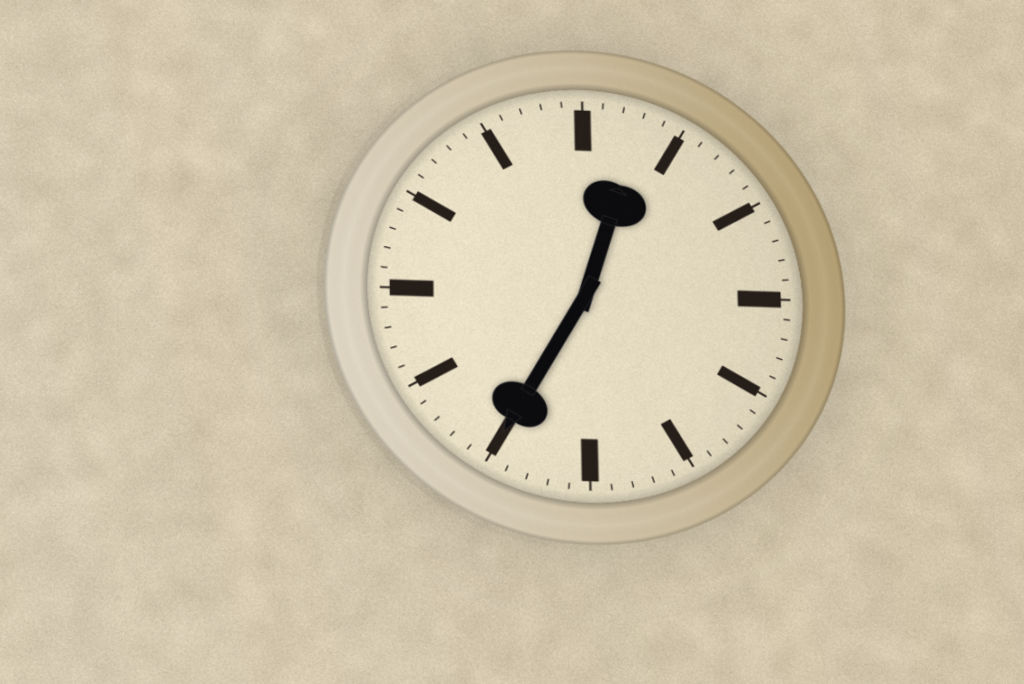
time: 12:35
